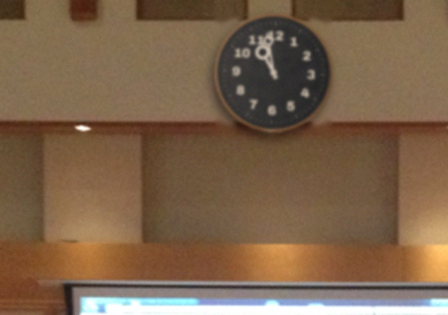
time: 10:58
